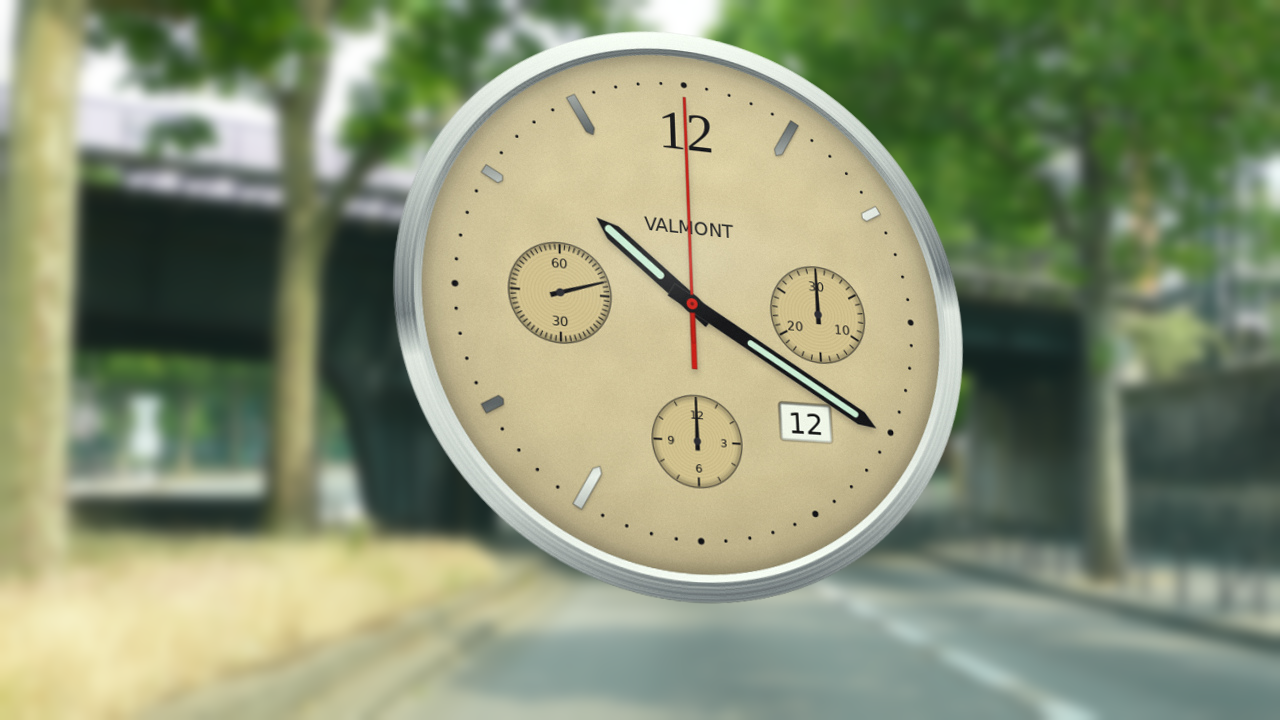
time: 10:20:12
